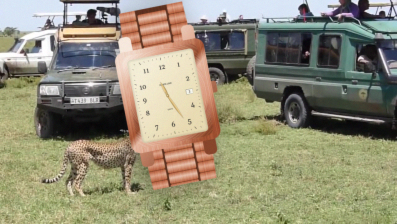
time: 11:26
